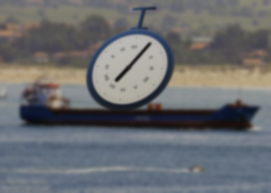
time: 7:05
